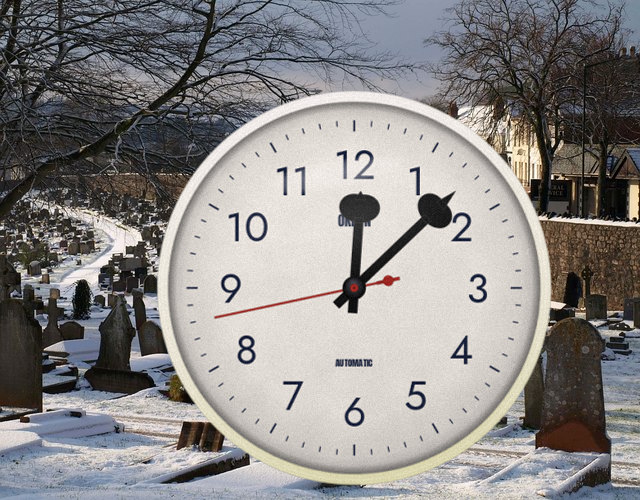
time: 12:07:43
